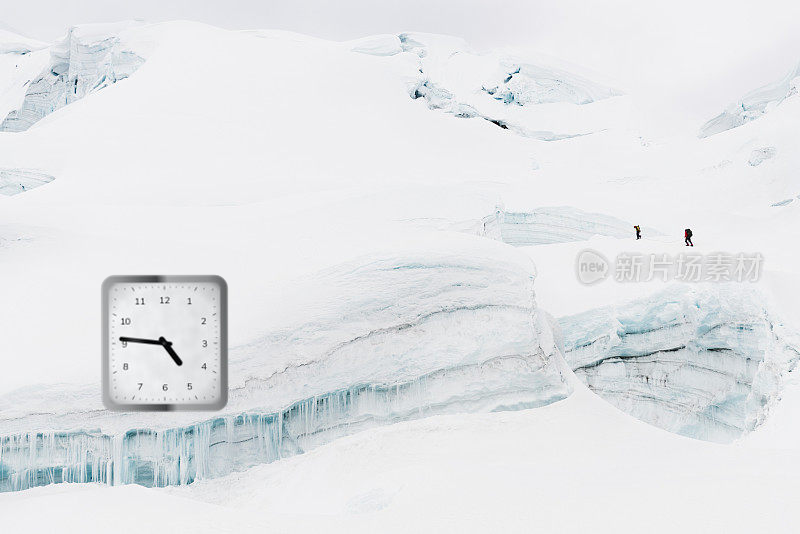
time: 4:46
